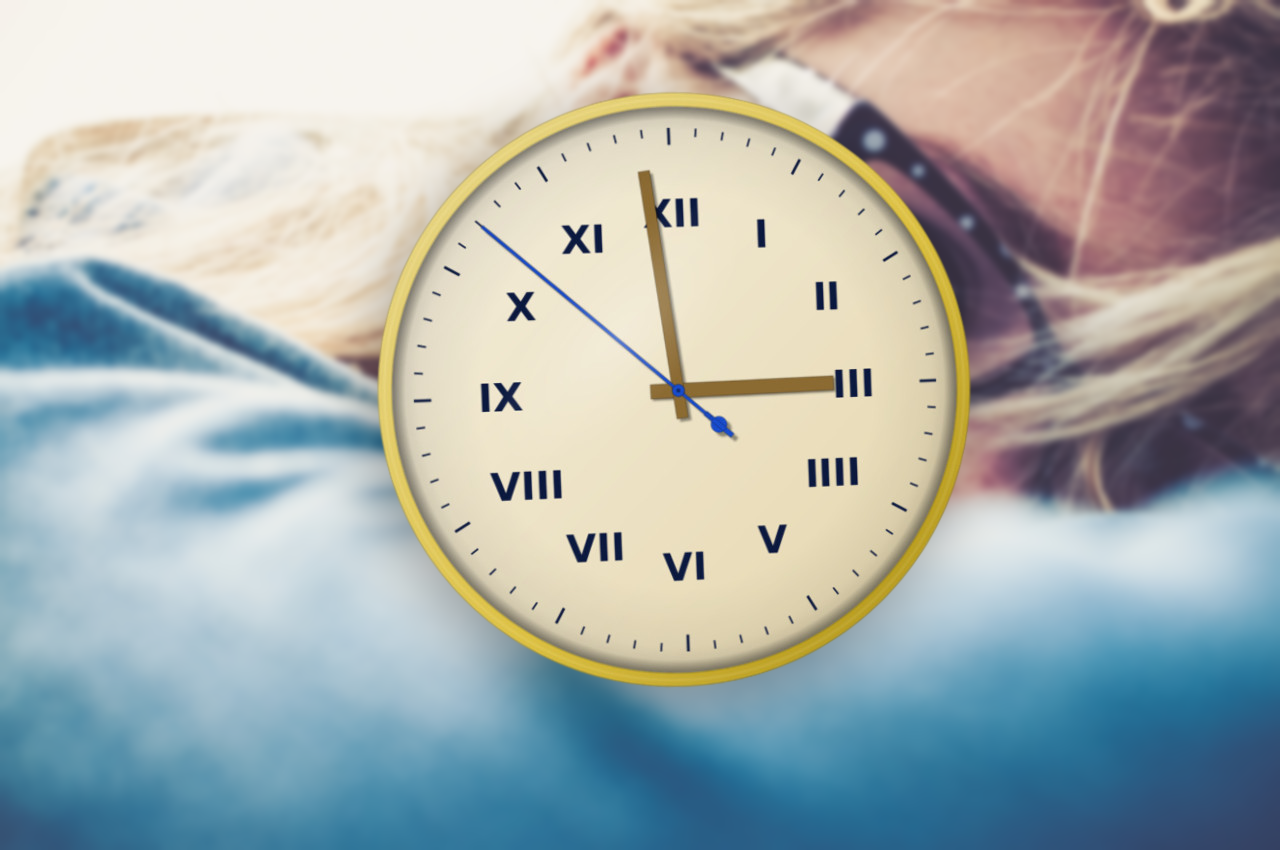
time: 2:58:52
